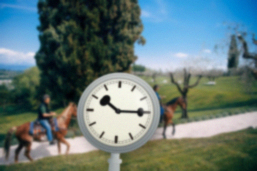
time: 10:15
